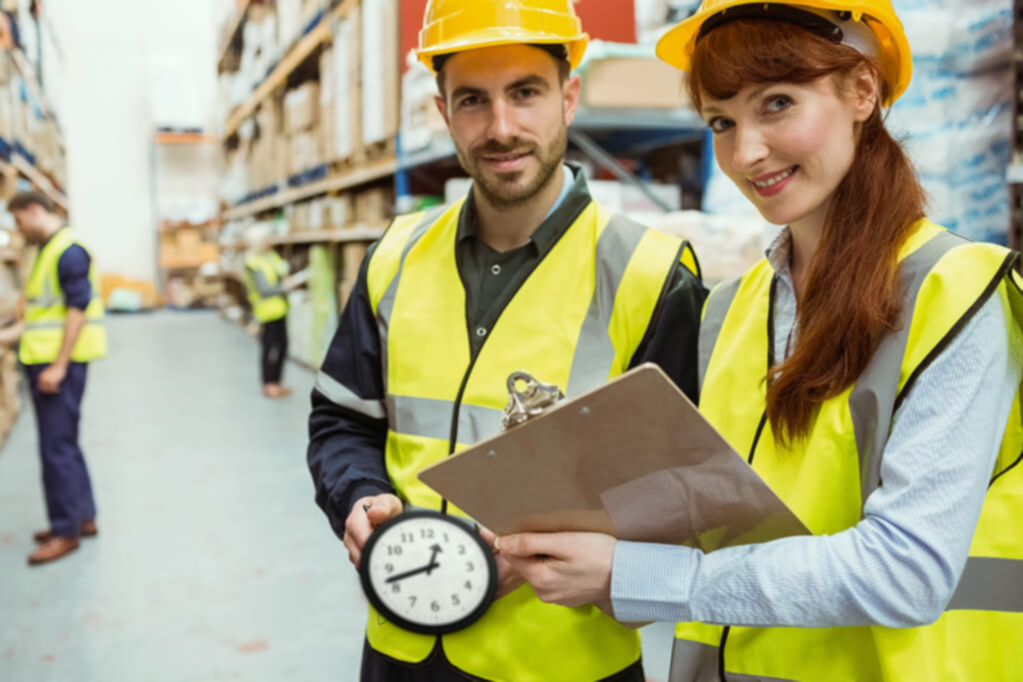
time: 12:42
